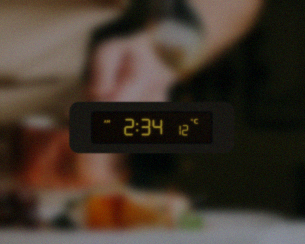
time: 2:34
